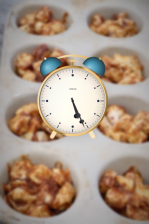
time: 5:26
